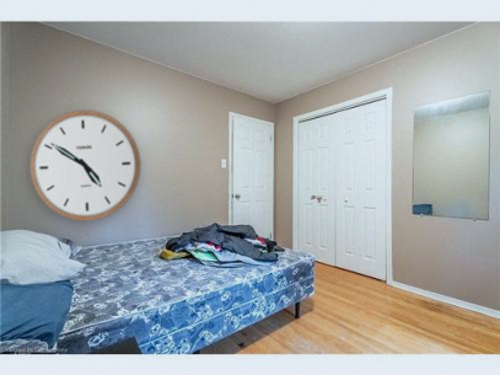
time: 4:51
